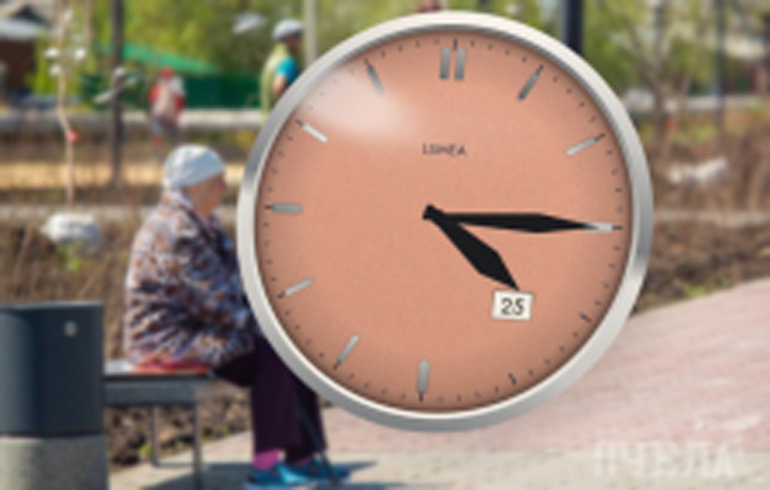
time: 4:15
